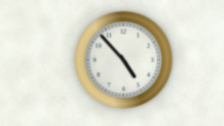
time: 4:53
